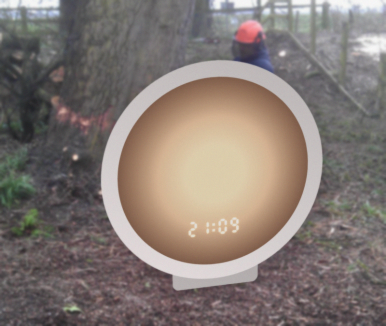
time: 21:09
